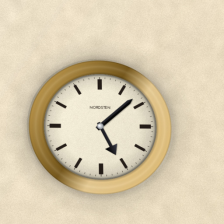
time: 5:08
